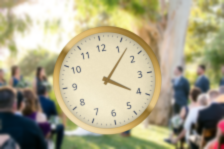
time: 4:07
